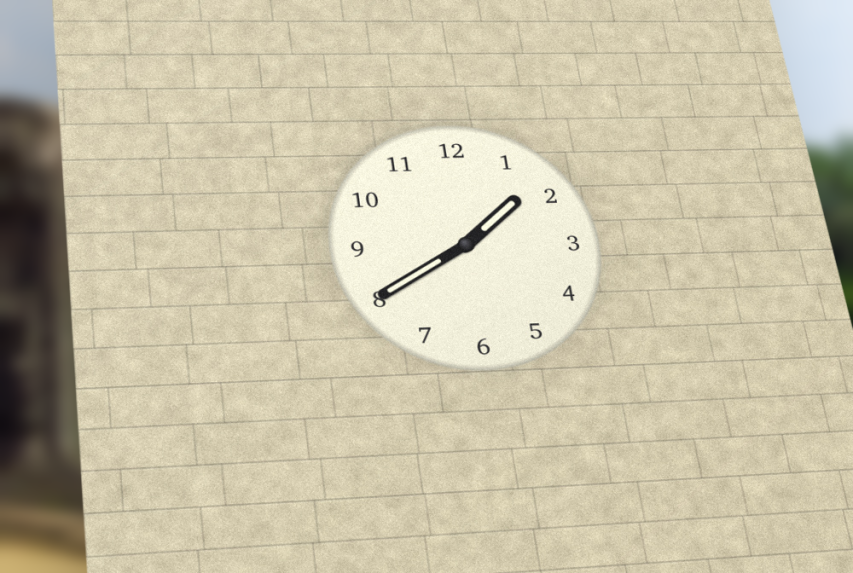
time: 1:40
